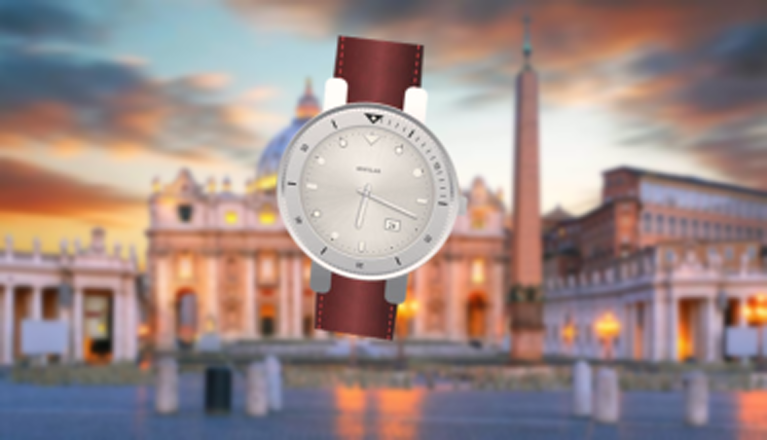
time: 6:18
